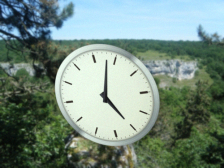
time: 5:03
